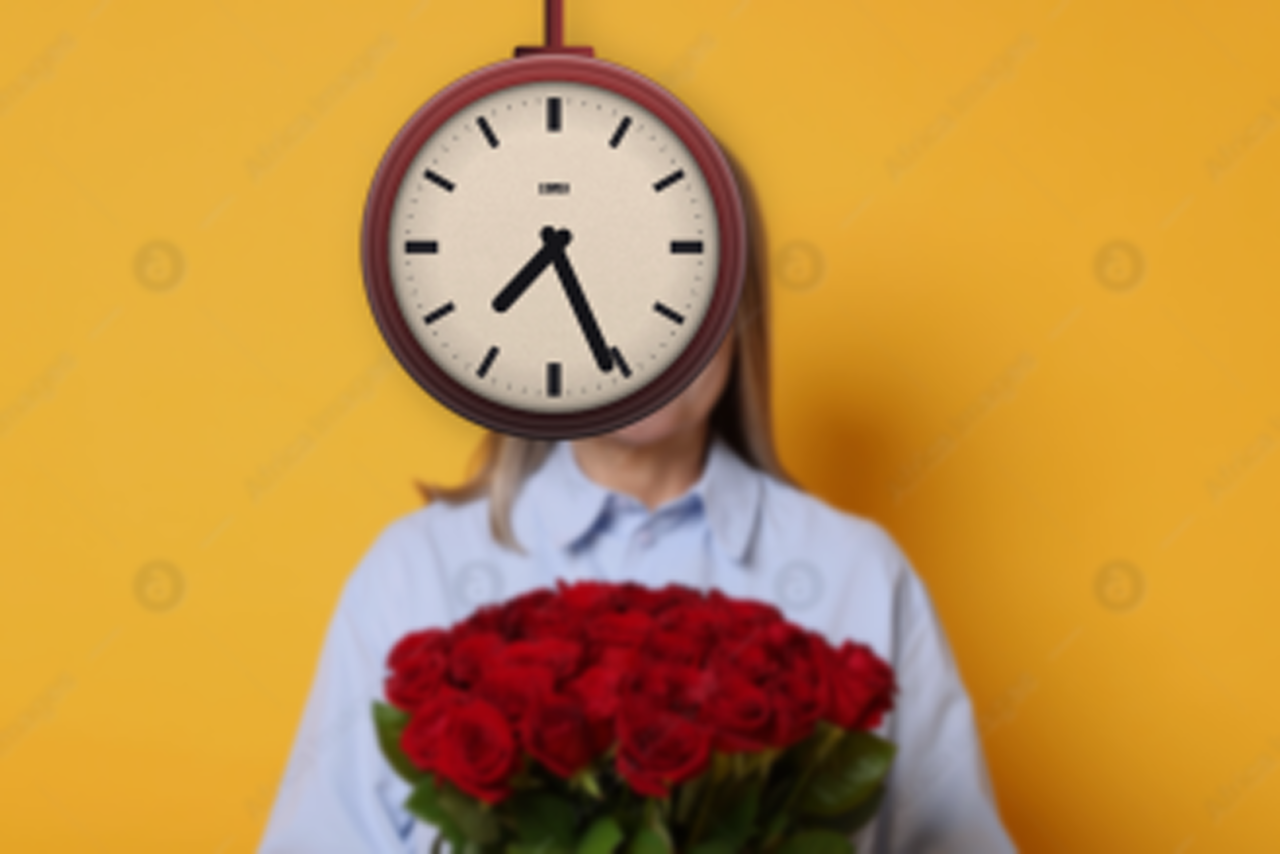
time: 7:26
